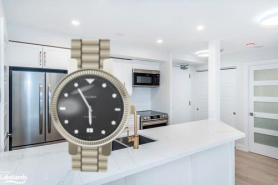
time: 5:55
